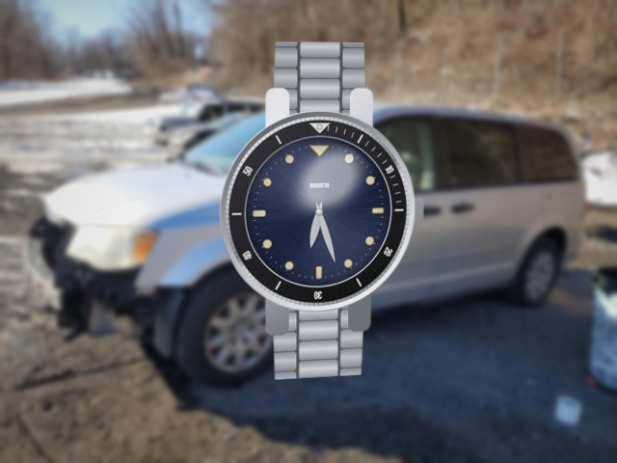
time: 6:27
